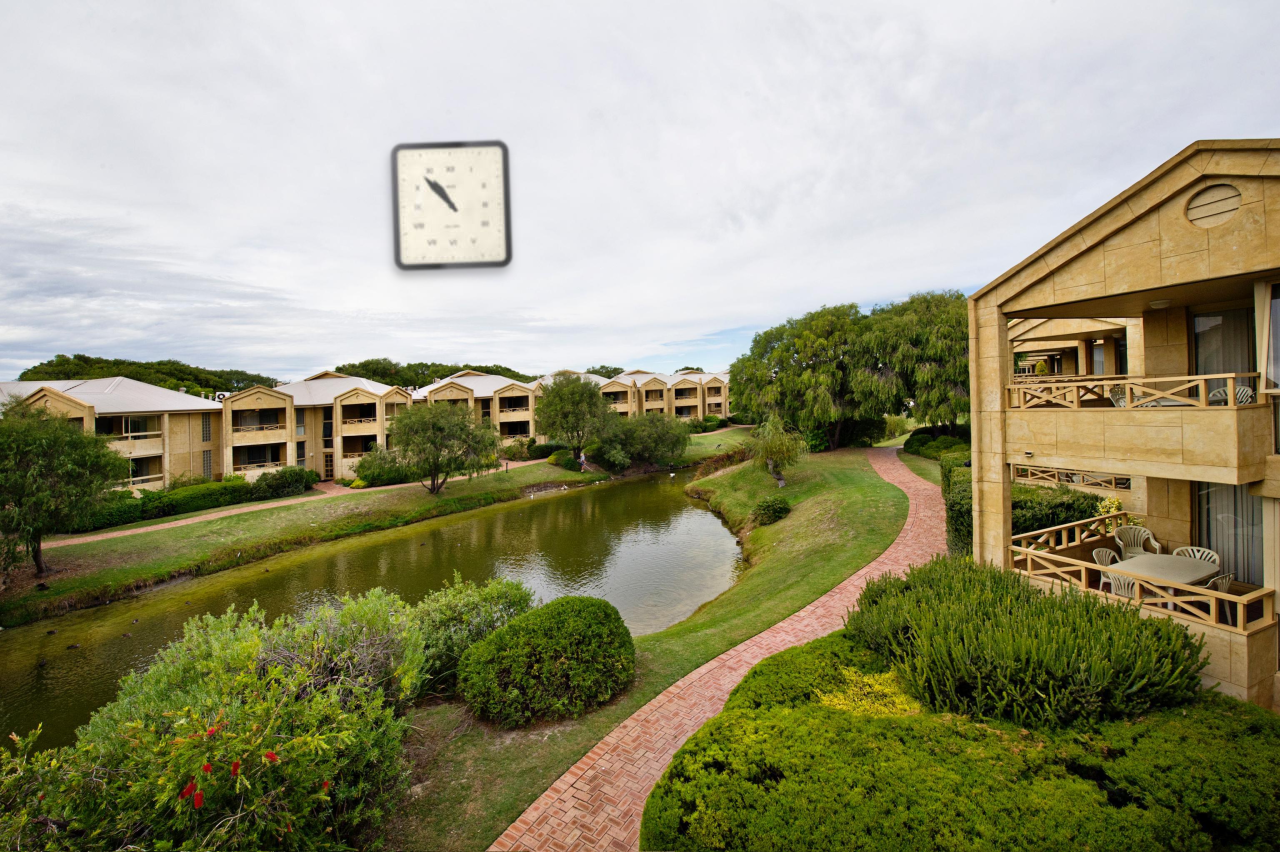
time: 10:53
